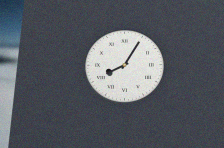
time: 8:05
